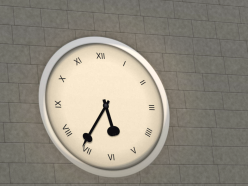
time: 5:36
